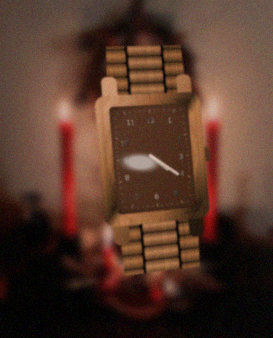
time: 4:21
